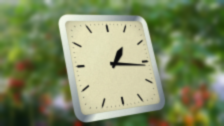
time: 1:16
